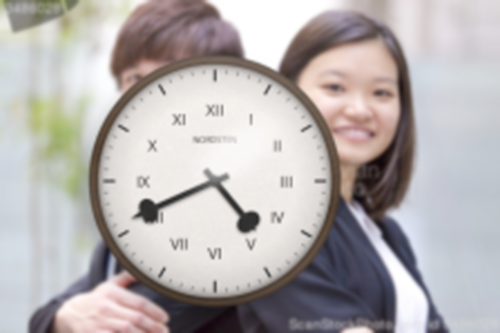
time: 4:41
